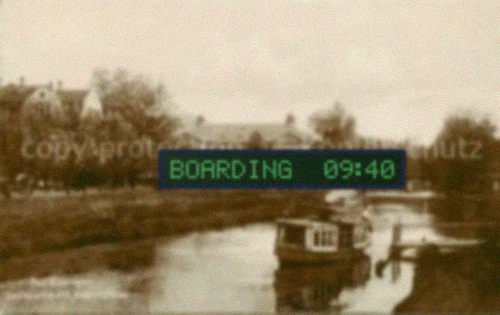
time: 9:40
